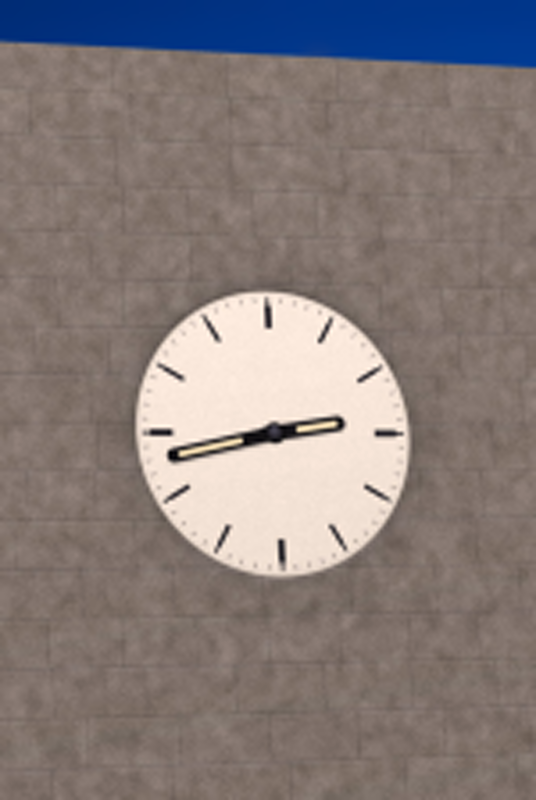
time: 2:43
